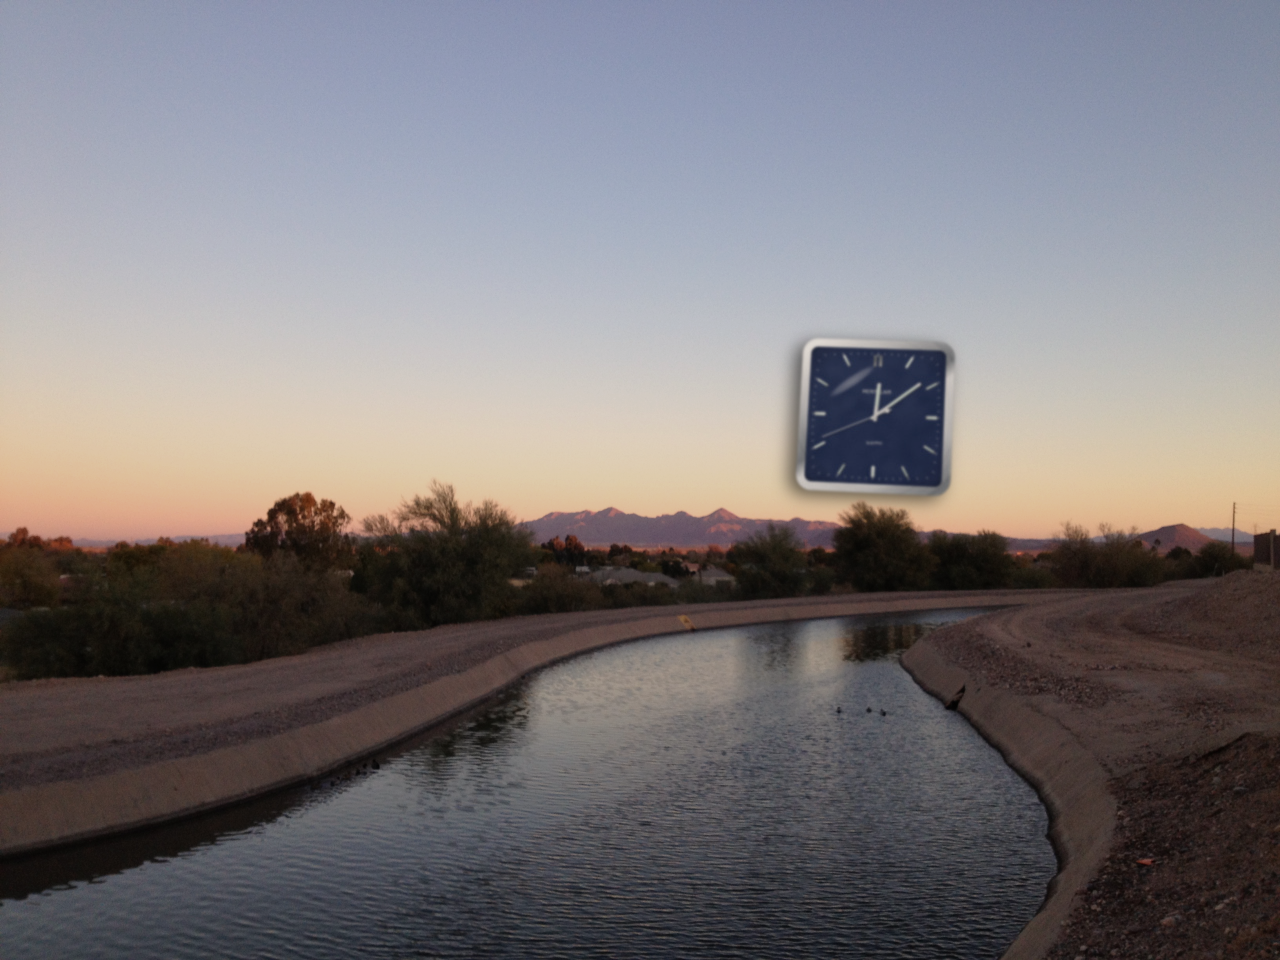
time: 12:08:41
